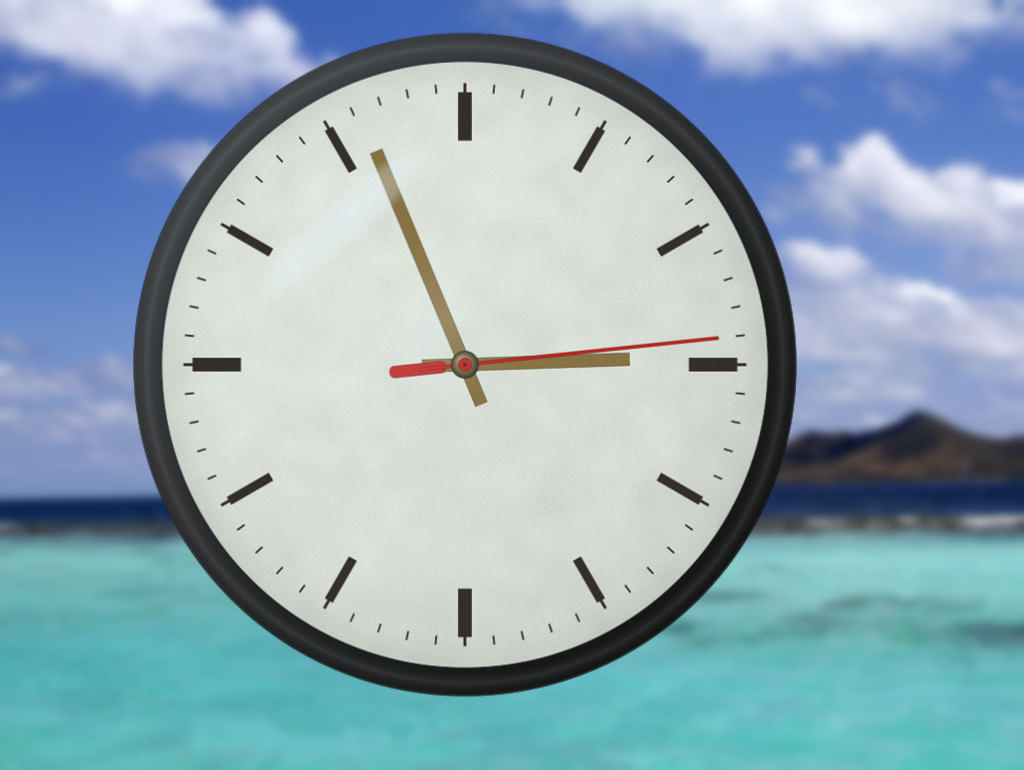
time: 2:56:14
